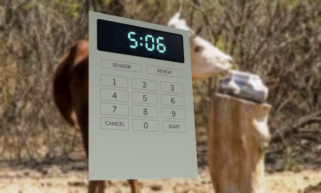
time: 5:06
